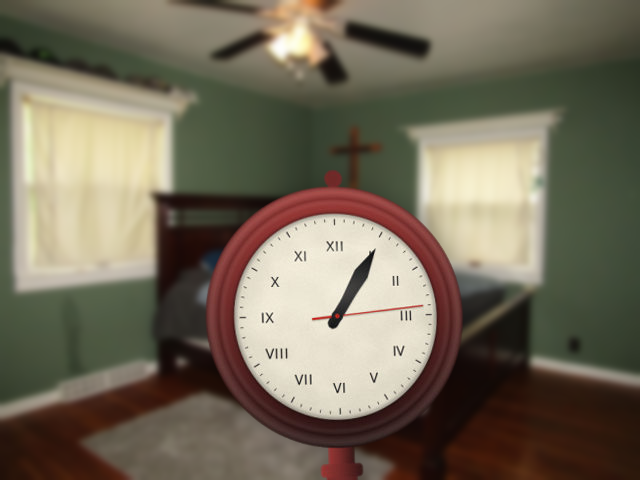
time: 1:05:14
